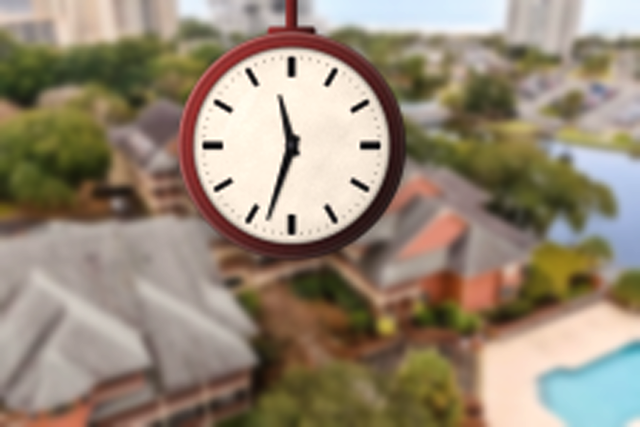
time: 11:33
